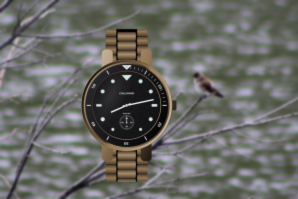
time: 8:13
